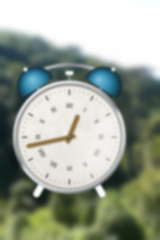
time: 12:43
